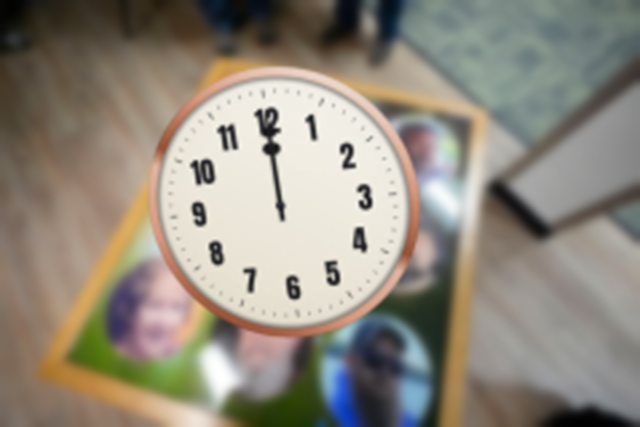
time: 12:00
